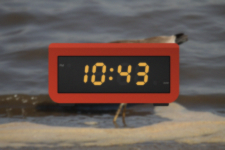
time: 10:43
